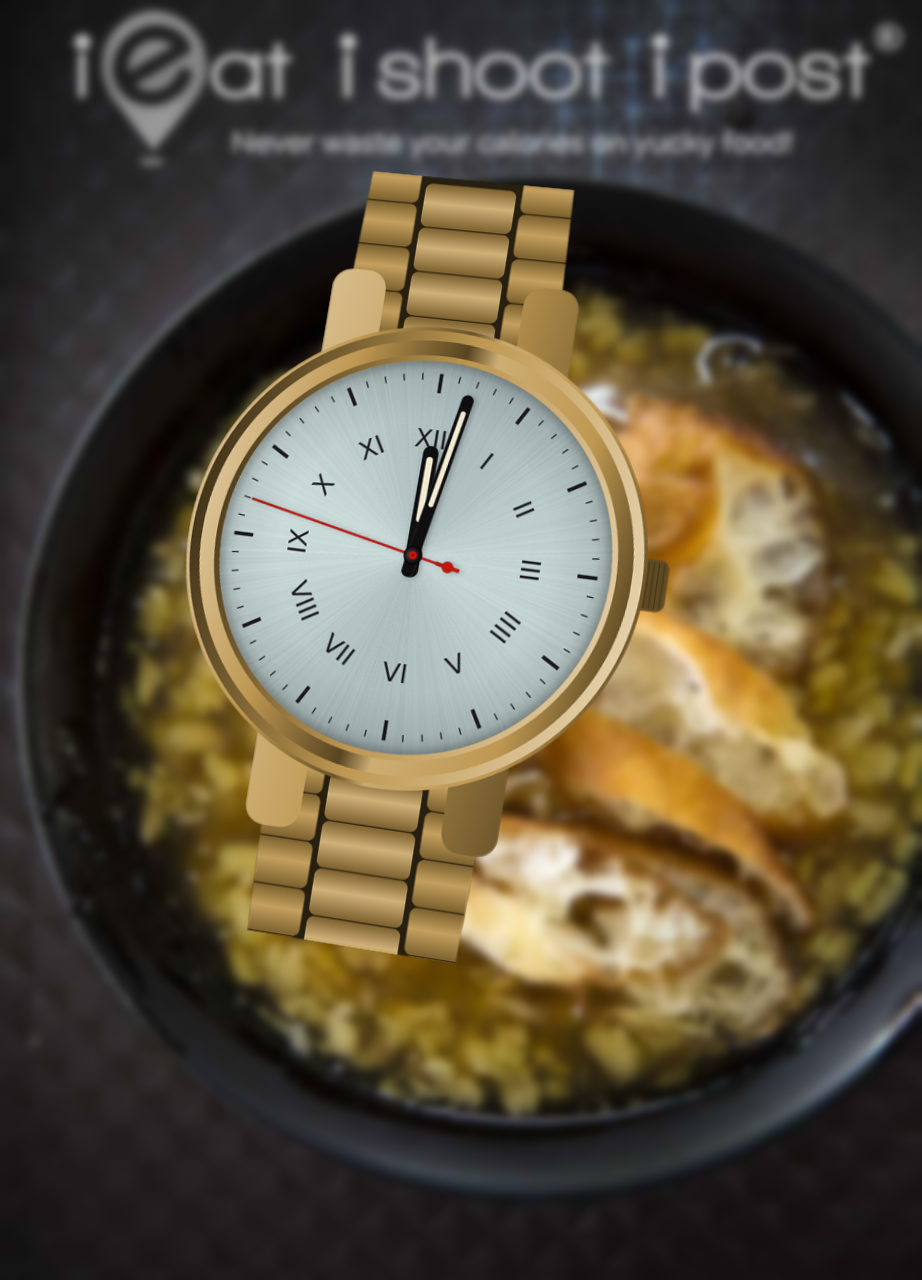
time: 12:01:47
